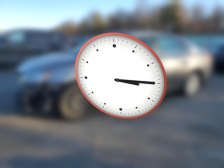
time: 3:15
